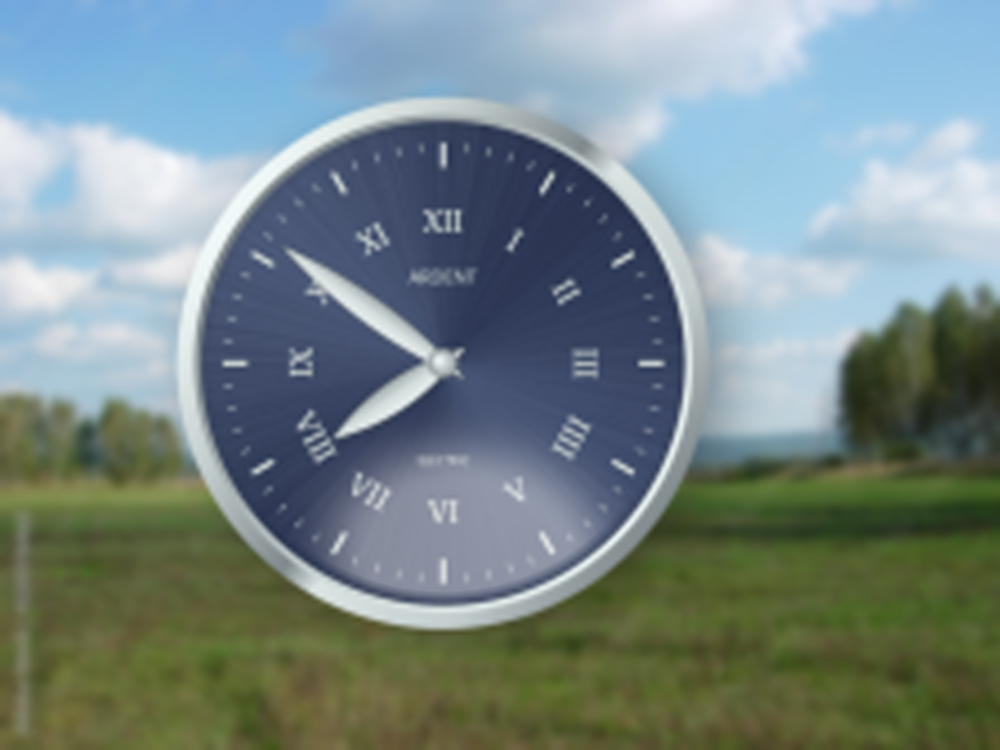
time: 7:51
